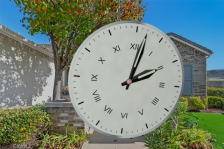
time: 2:02
